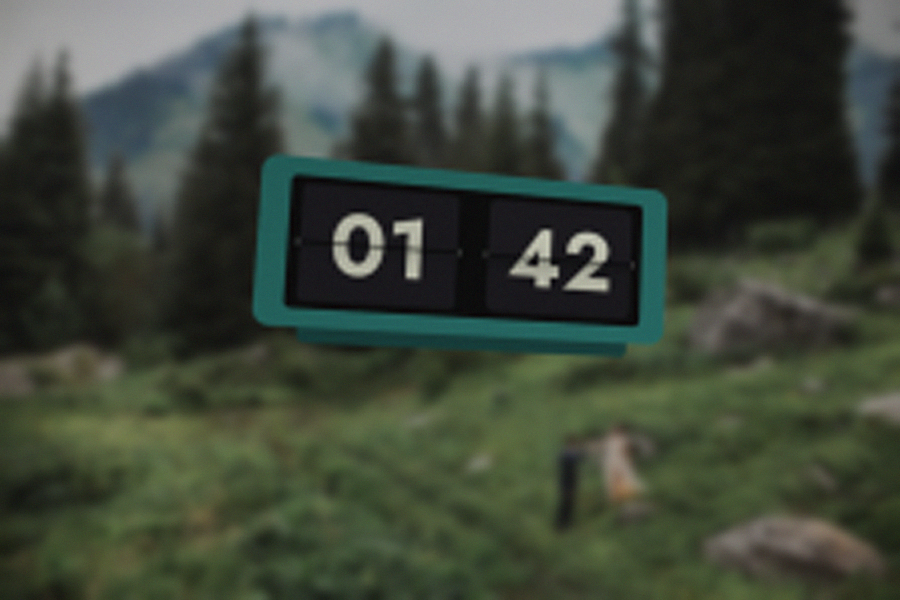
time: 1:42
